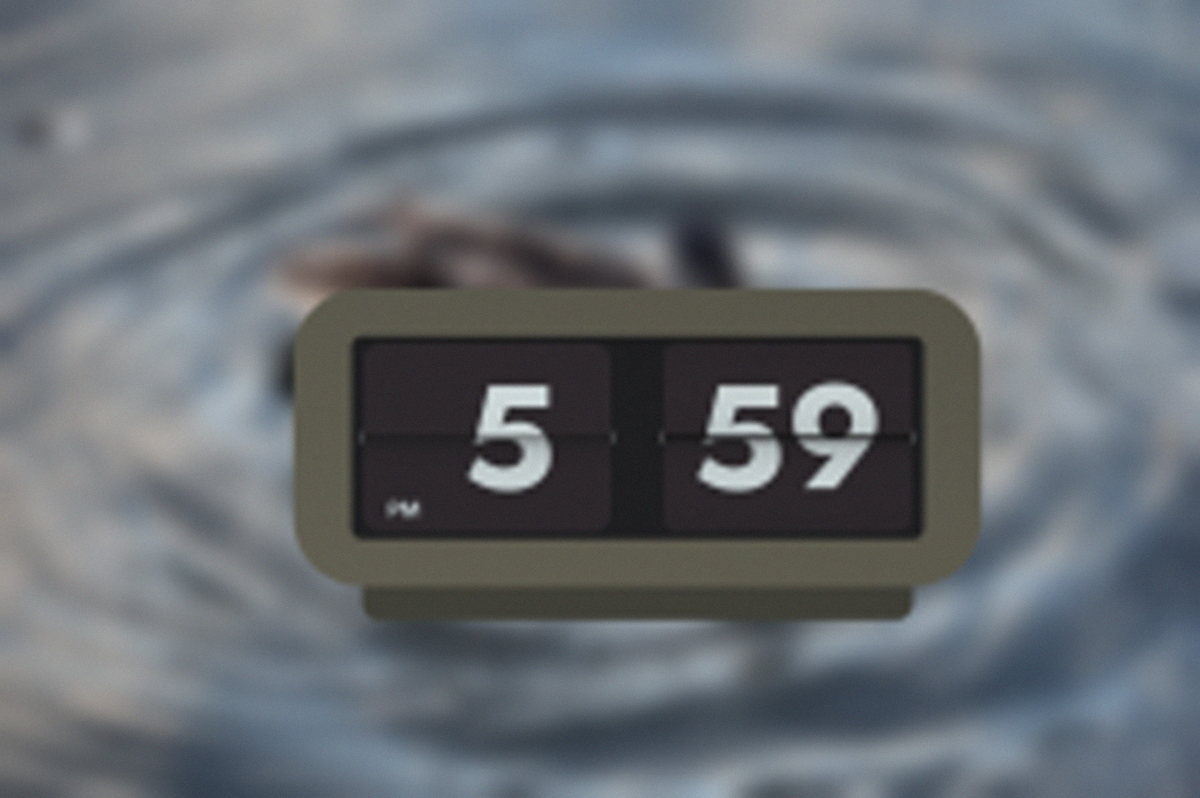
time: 5:59
